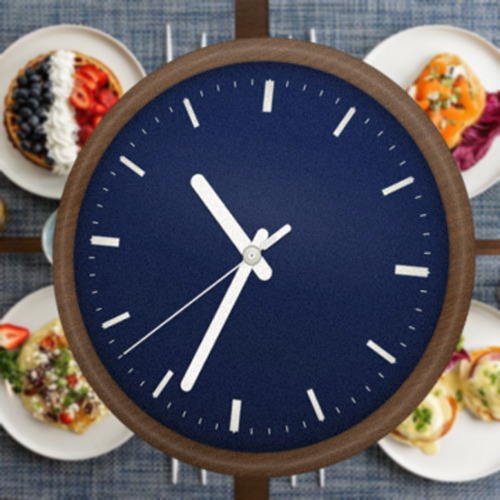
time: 10:33:38
